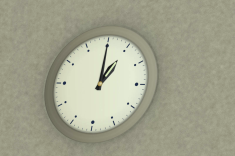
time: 1:00
